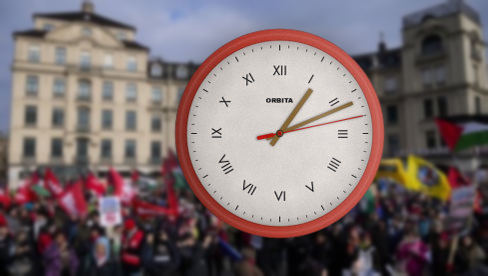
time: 1:11:13
